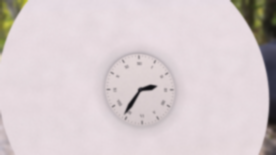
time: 2:36
